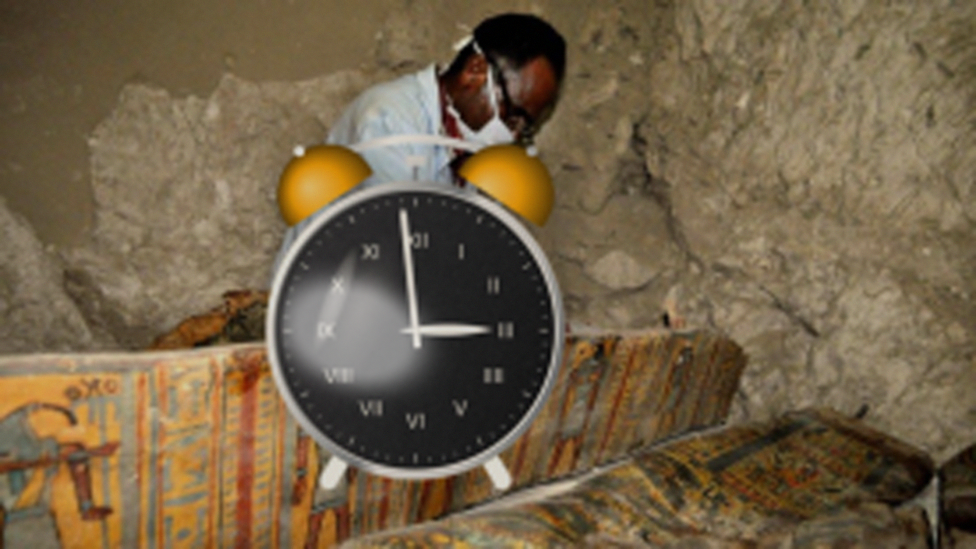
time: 2:59
